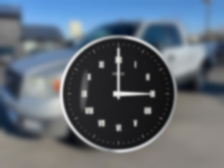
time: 3:00
